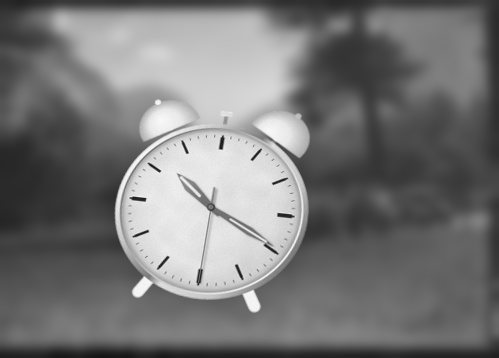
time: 10:19:30
